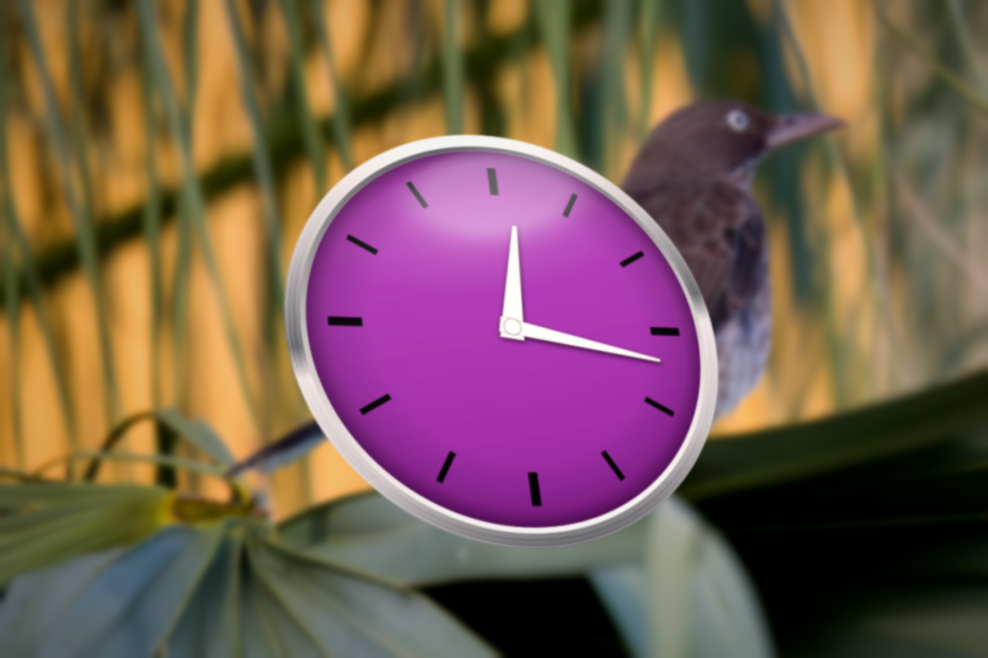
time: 12:17
